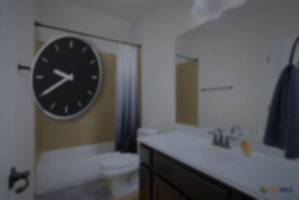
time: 9:40
